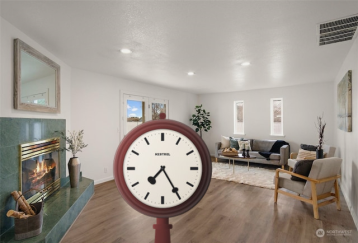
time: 7:25
